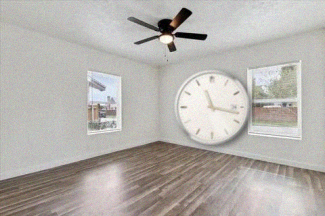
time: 11:17
